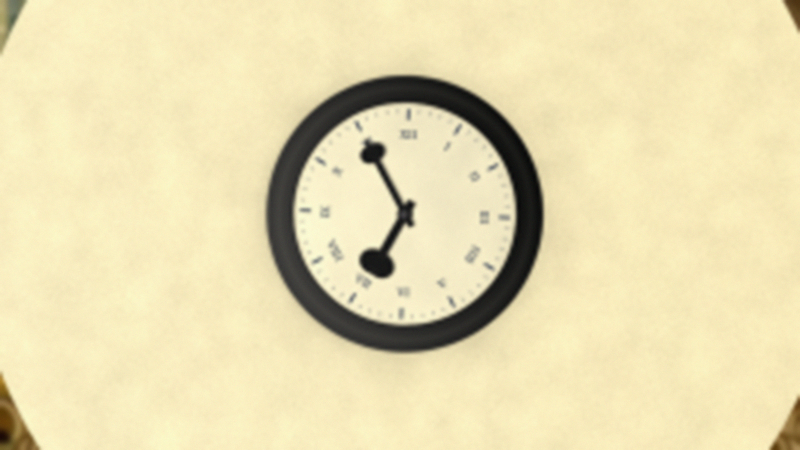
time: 6:55
